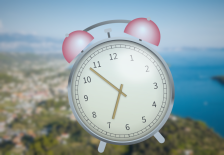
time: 6:53
